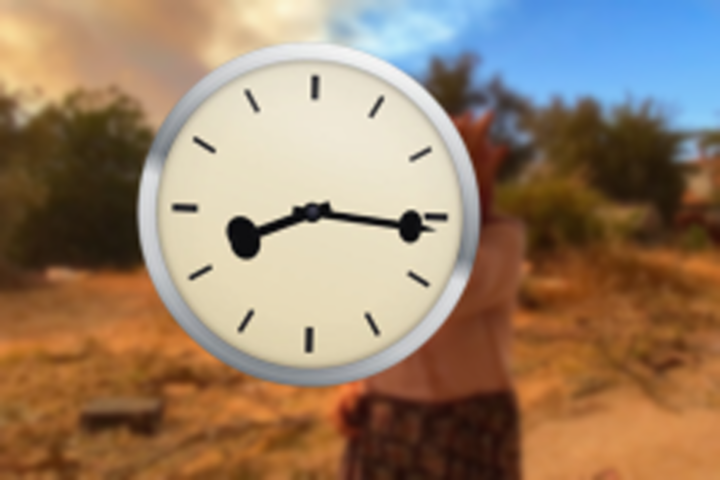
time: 8:16
